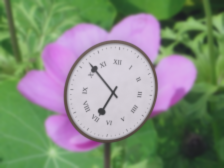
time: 6:52
